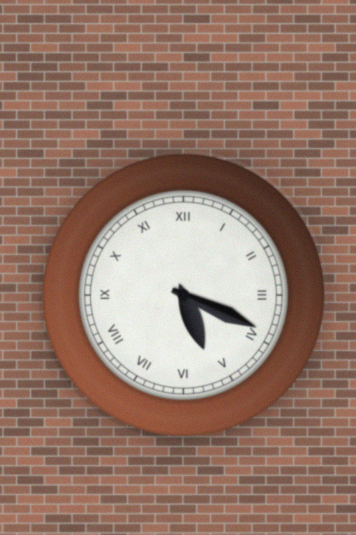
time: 5:19
